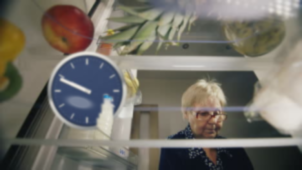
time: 9:49
